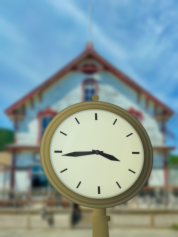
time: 3:44
